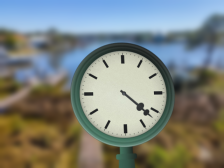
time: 4:22
